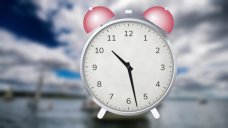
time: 10:28
